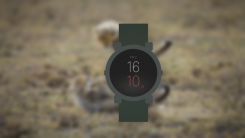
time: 16:10
